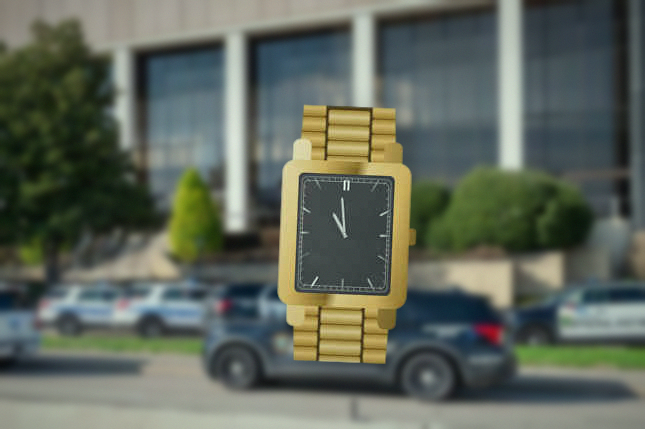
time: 10:59
